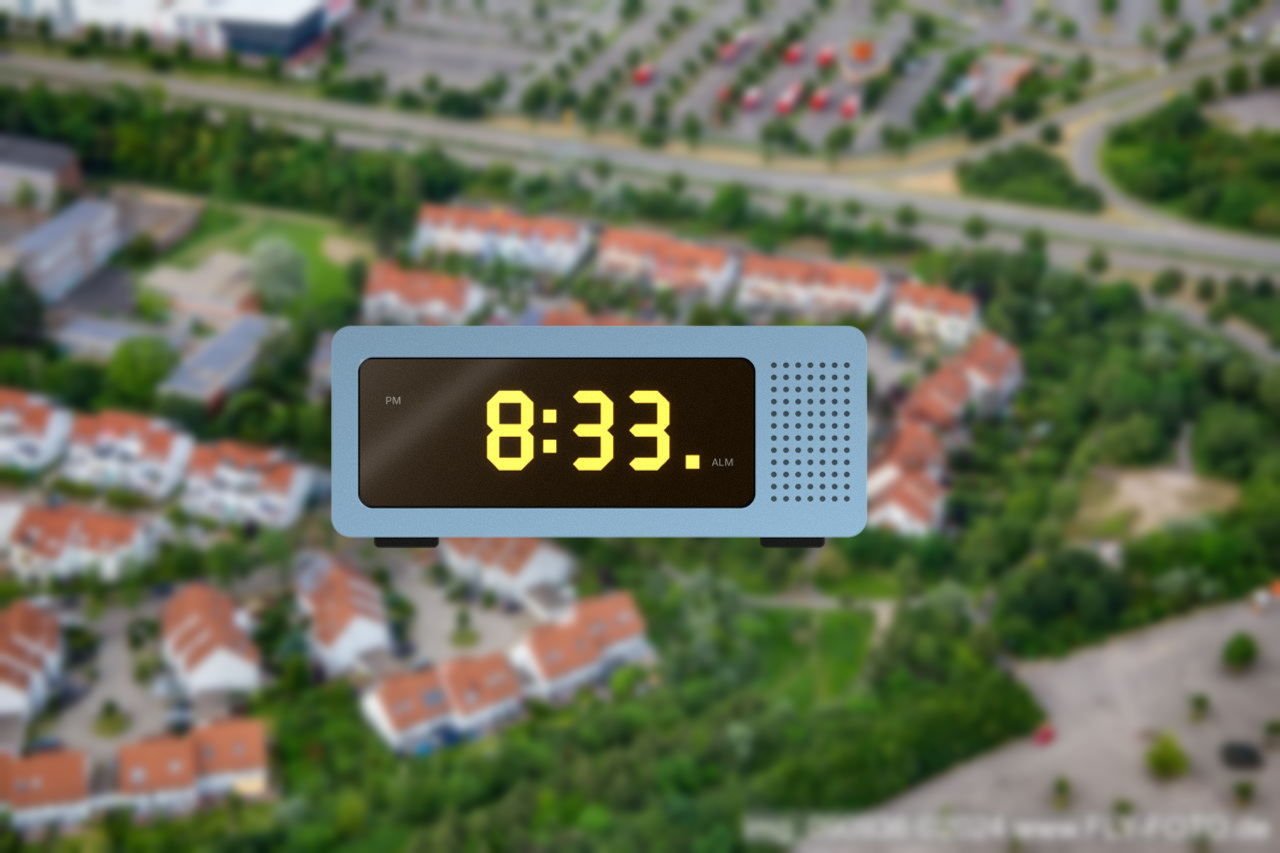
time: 8:33
